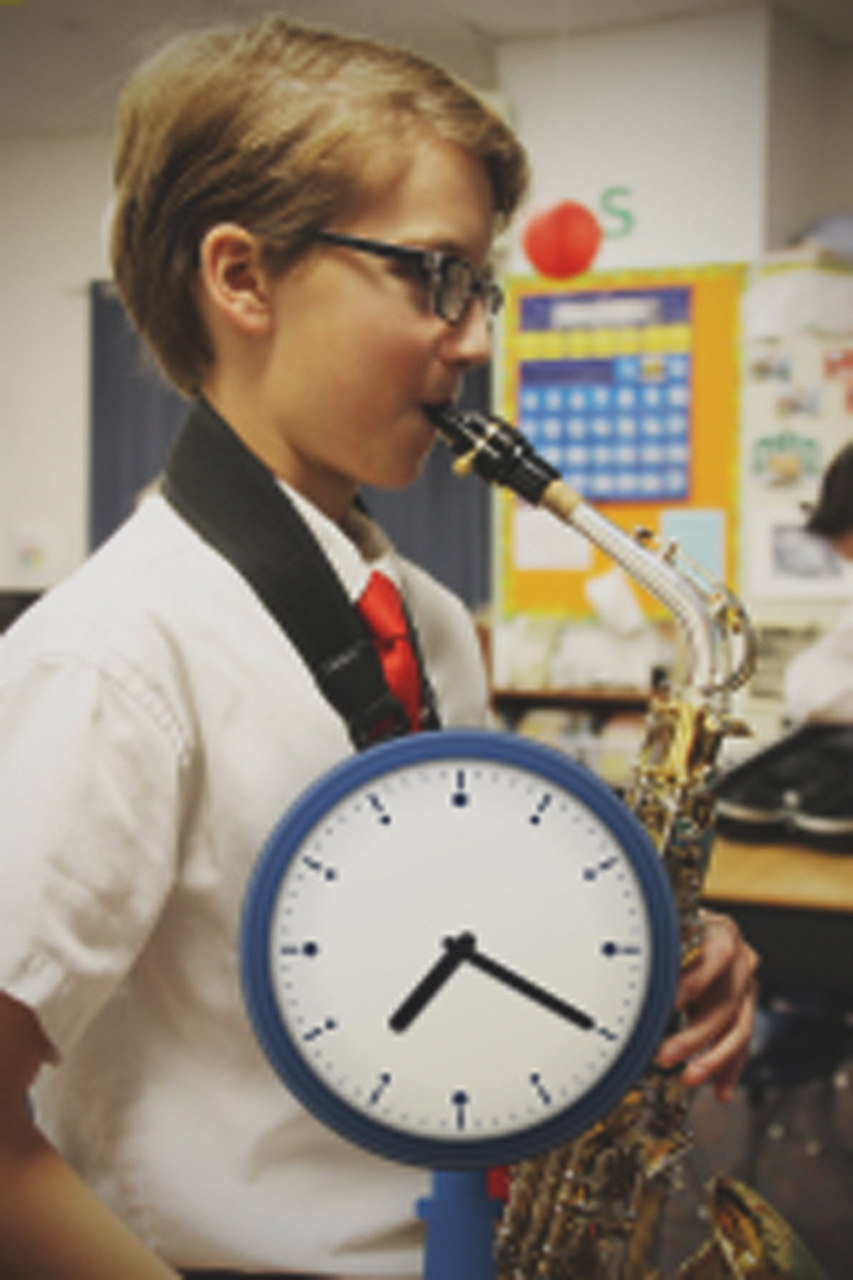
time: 7:20
